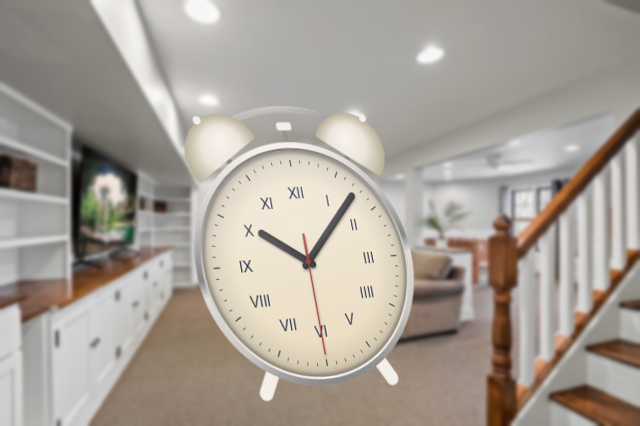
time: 10:07:30
